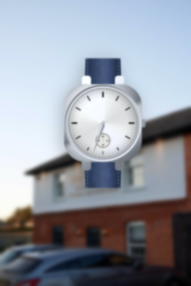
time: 6:33
